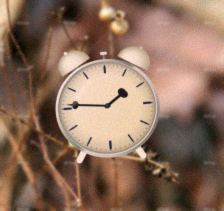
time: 1:46
